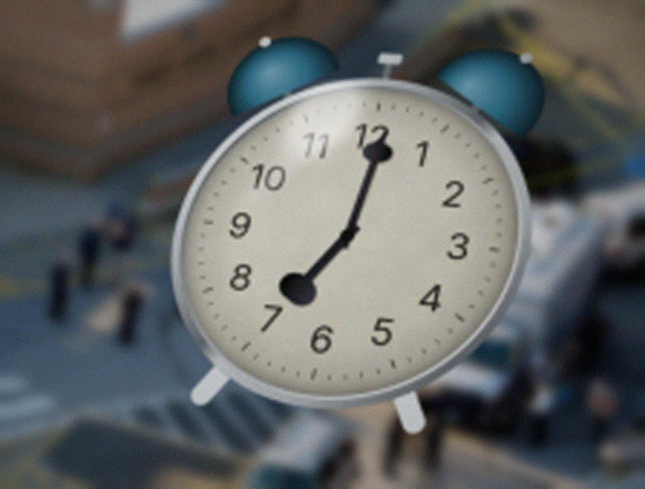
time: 7:01
